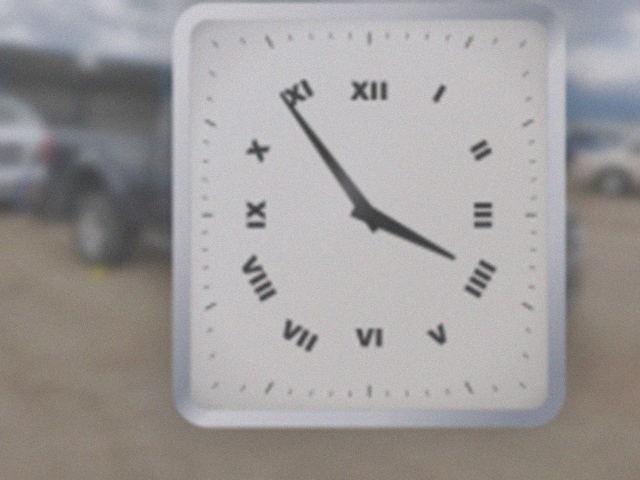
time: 3:54
